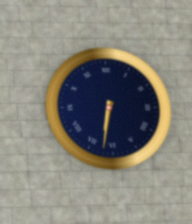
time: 6:32
